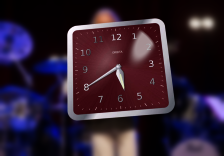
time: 5:40
